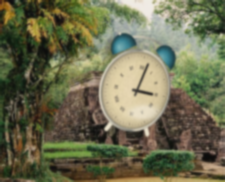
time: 3:02
